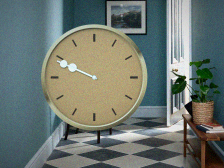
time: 9:49
